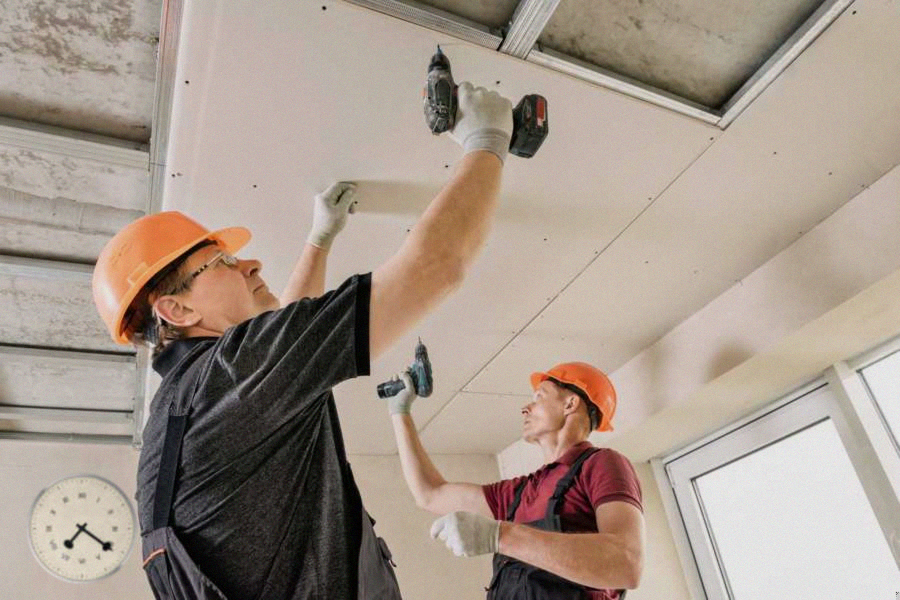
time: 7:21
